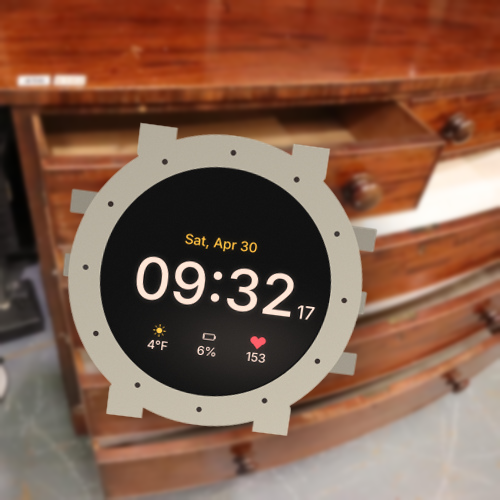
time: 9:32:17
